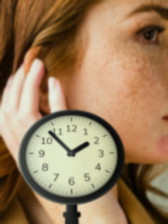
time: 1:53
